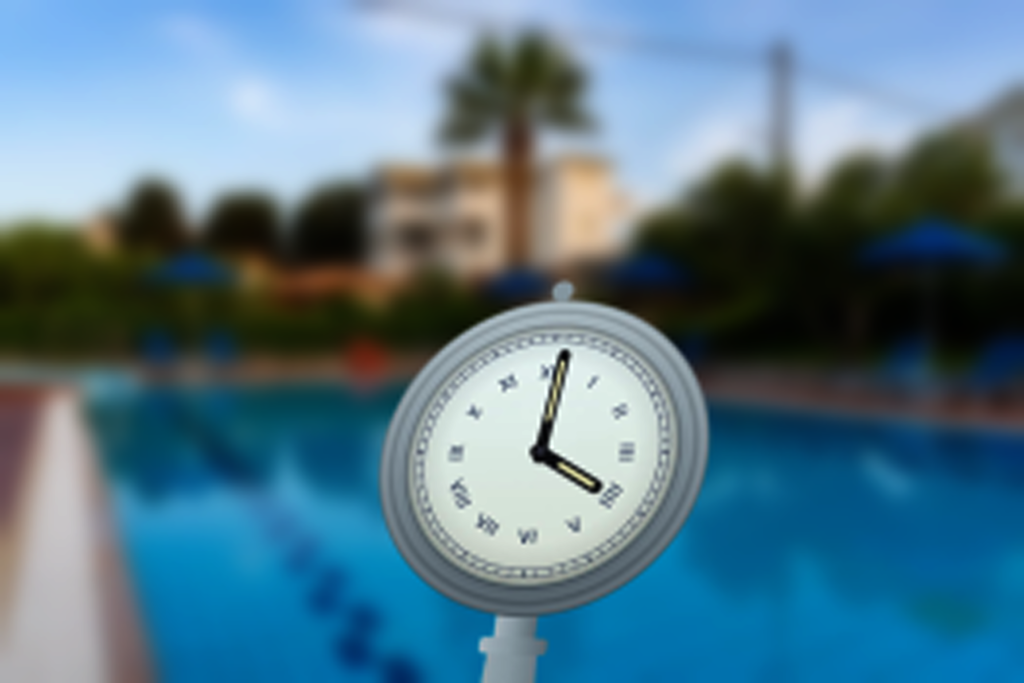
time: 4:01
